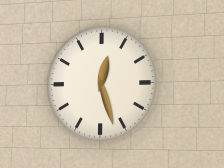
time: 12:27
